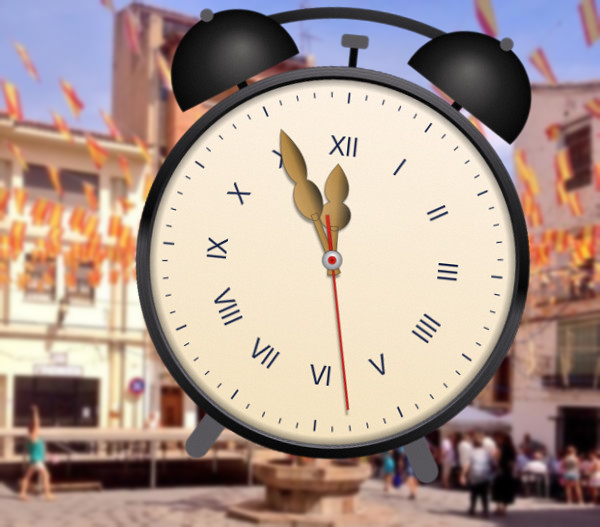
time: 11:55:28
